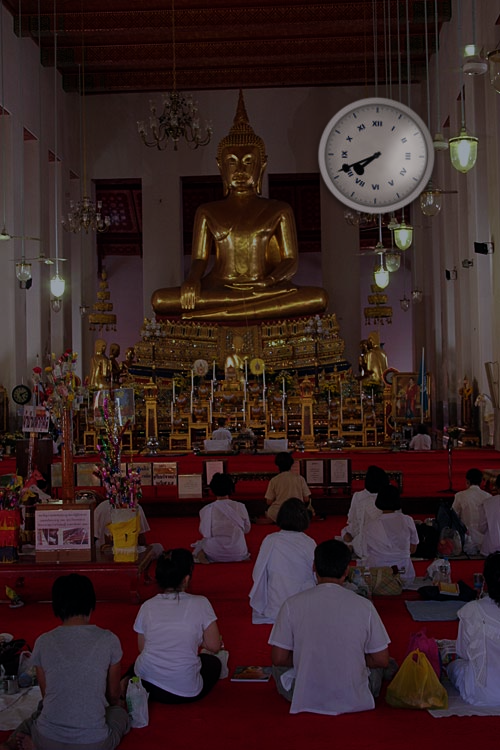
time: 7:41
